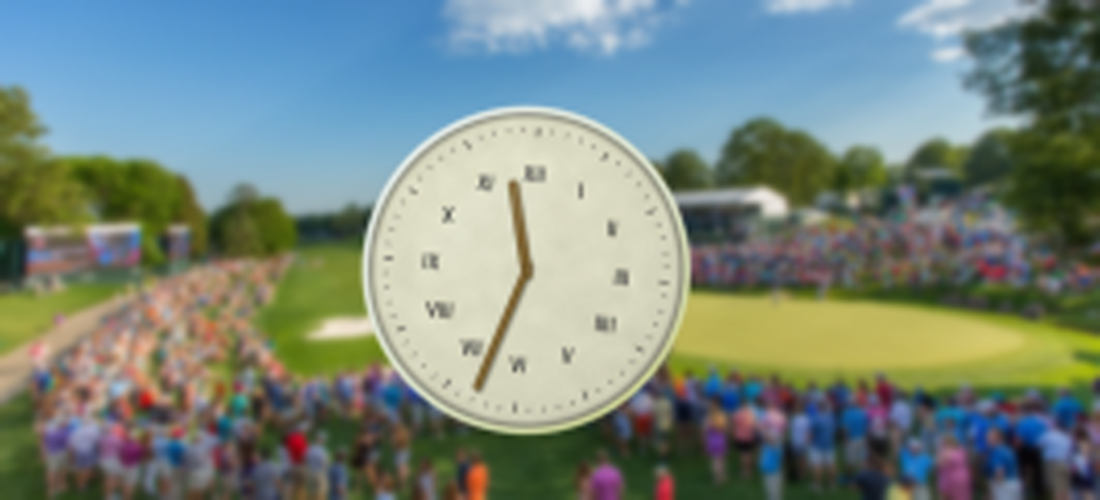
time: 11:33
